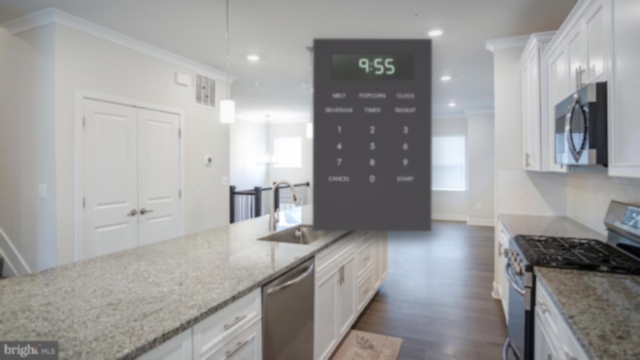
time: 9:55
